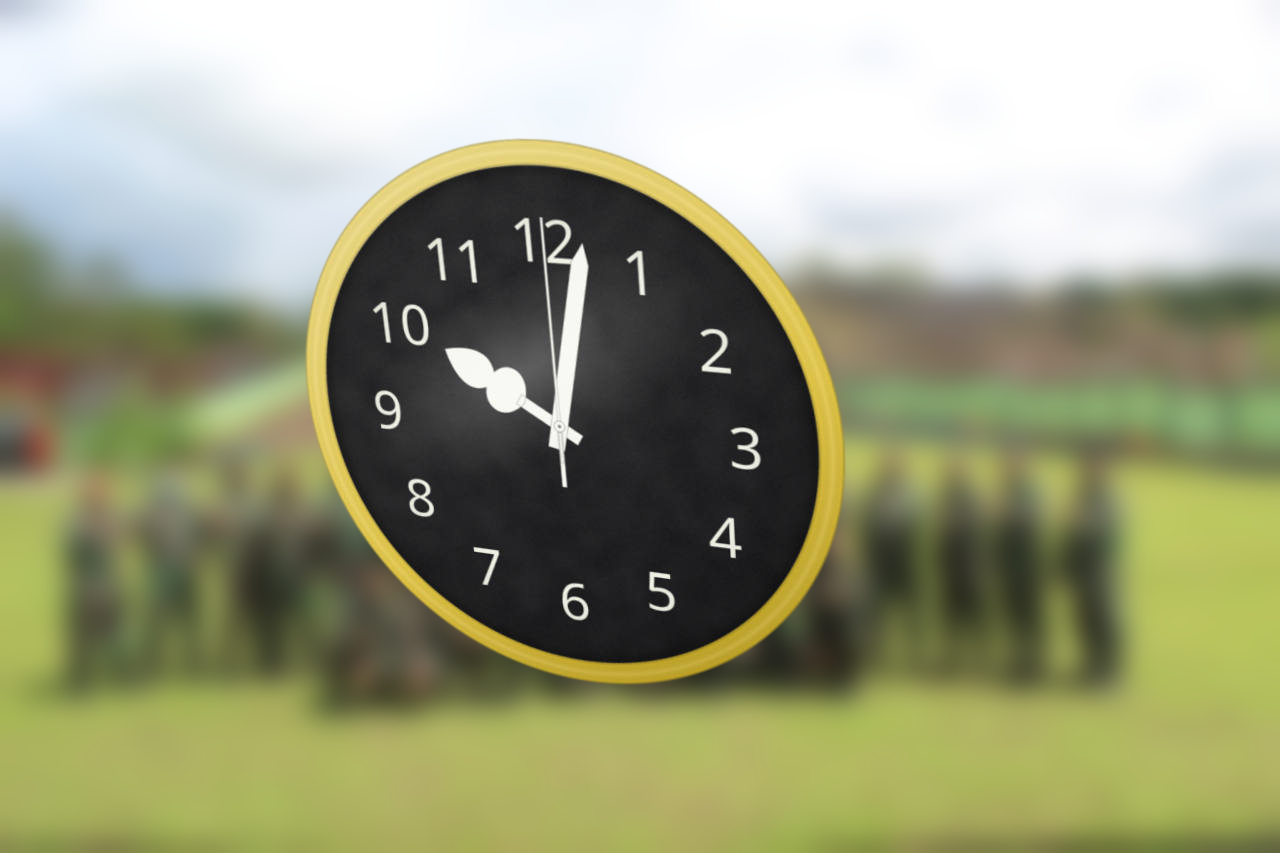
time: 10:02:00
